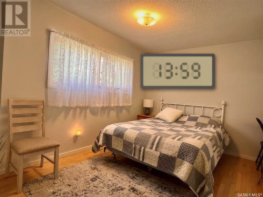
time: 13:59
